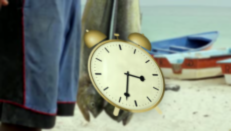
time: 3:33
